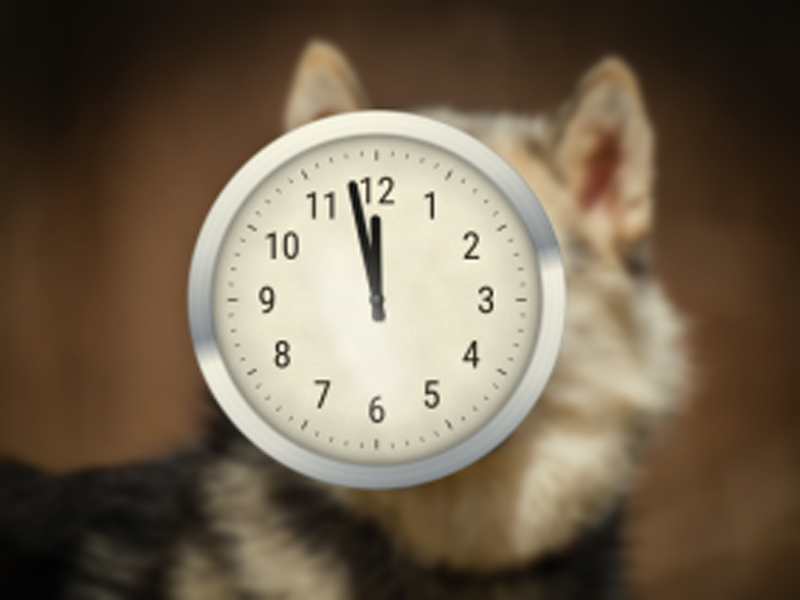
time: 11:58
